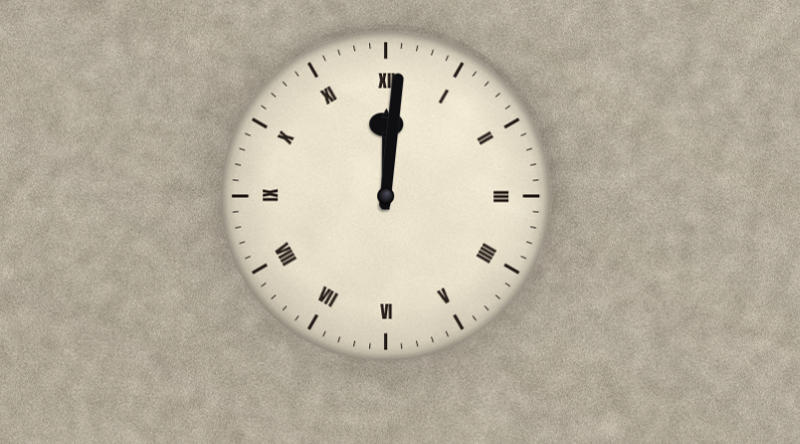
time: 12:01
